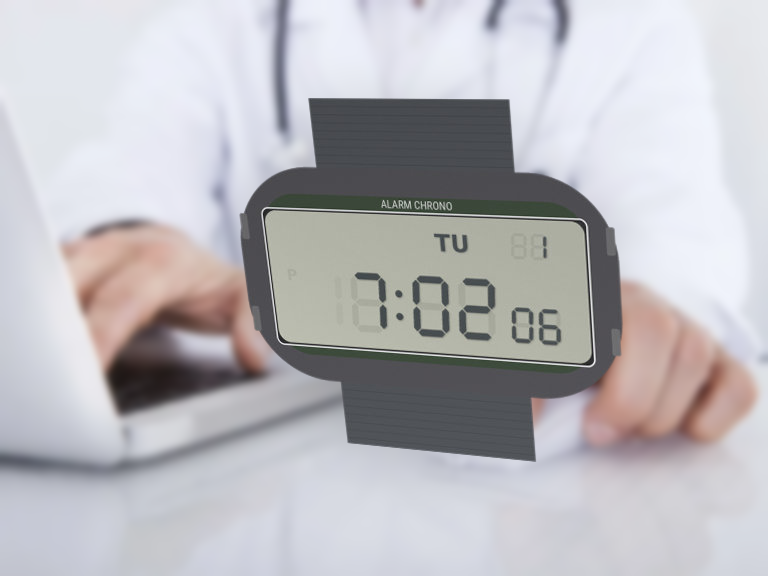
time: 7:02:06
